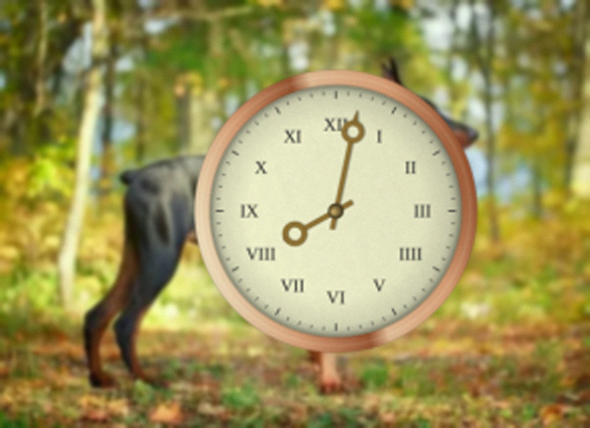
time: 8:02
